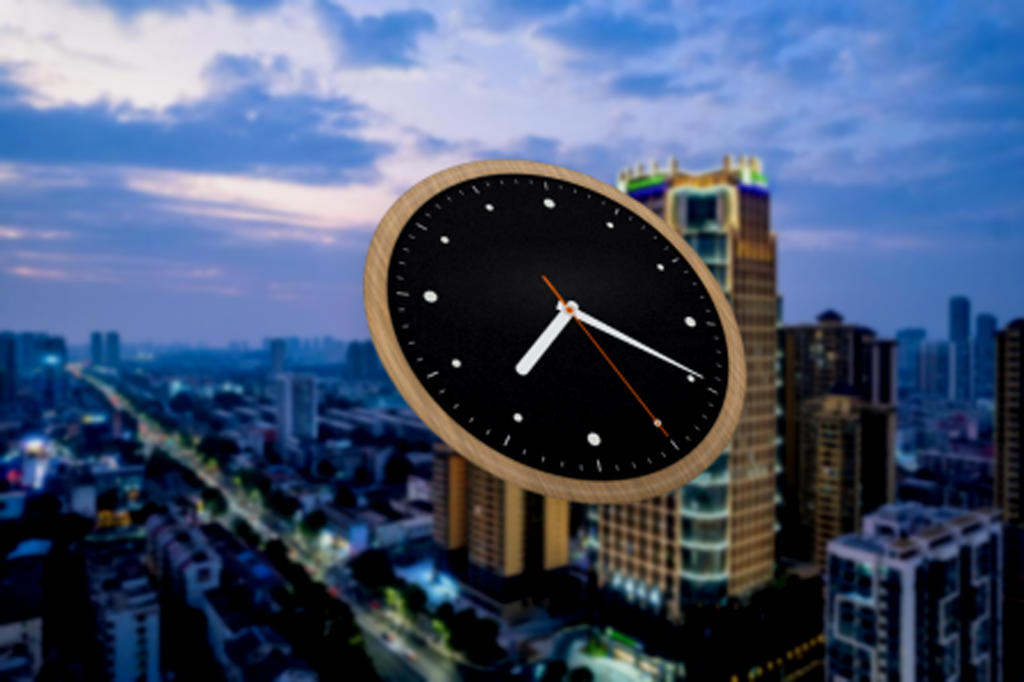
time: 7:19:25
